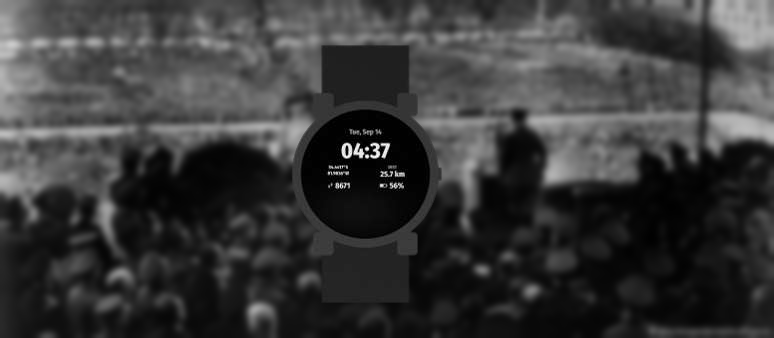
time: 4:37
